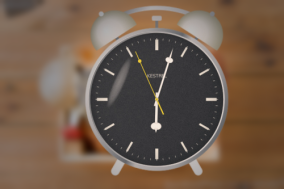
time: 6:02:56
